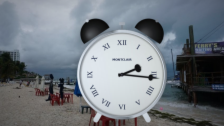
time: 2:16
